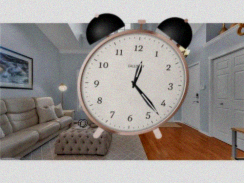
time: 12:23
